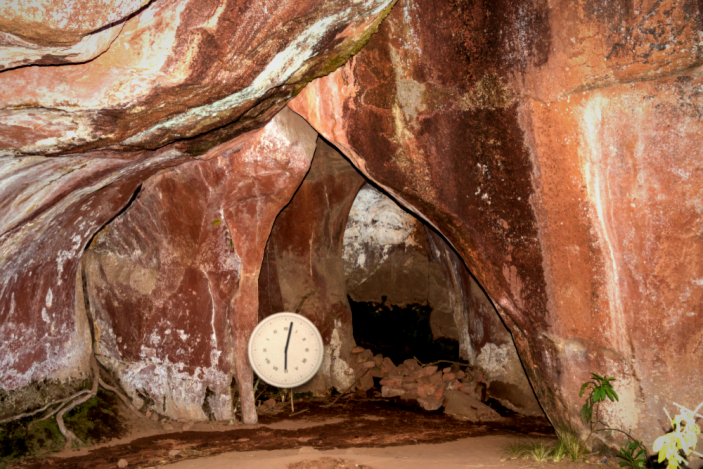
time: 6:02
